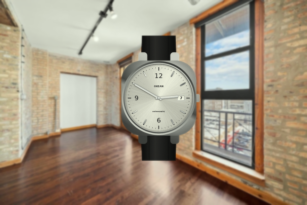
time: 2:50
